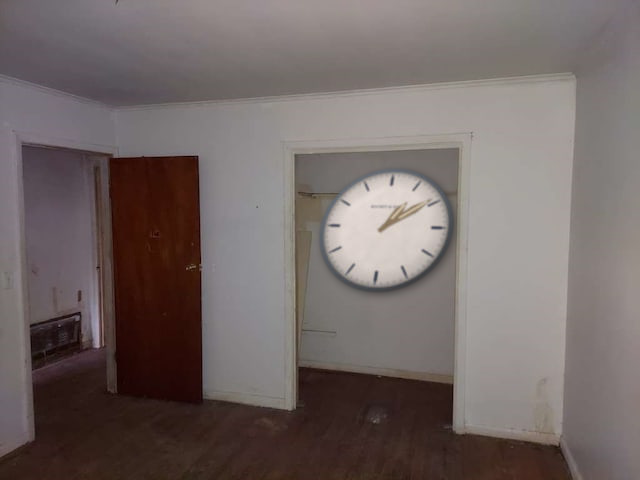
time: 1:09
